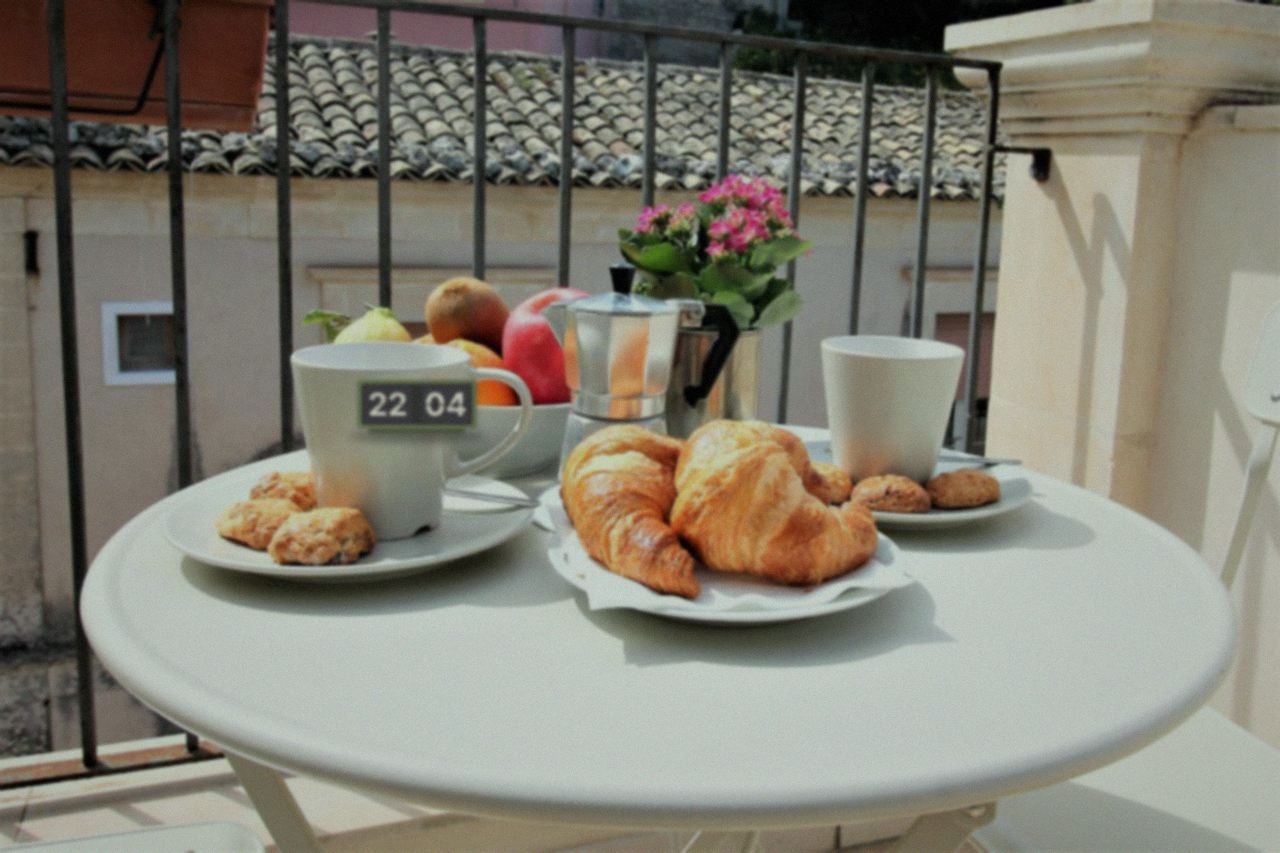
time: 22:04
